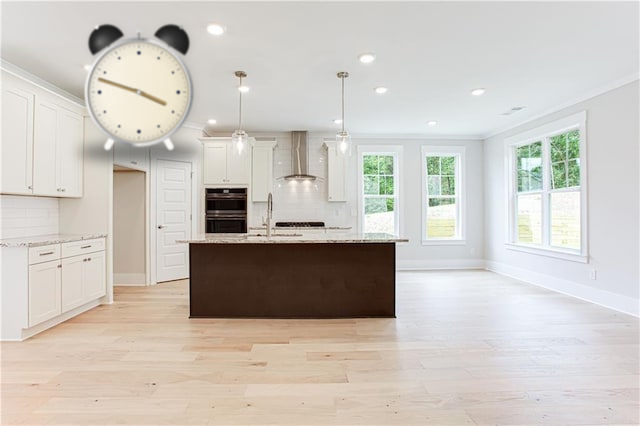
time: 3:48
